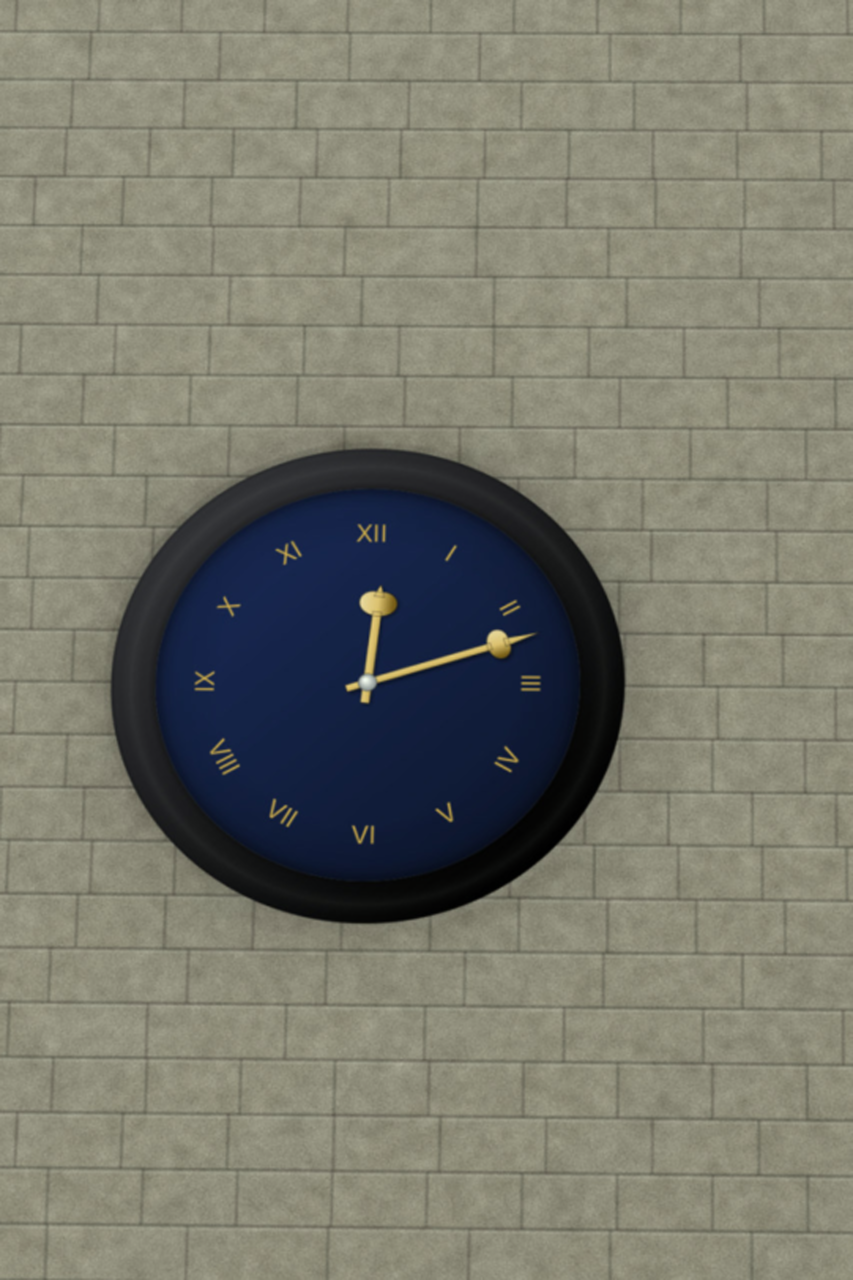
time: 12:12
